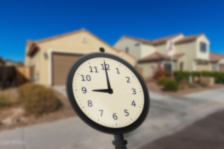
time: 9:00
